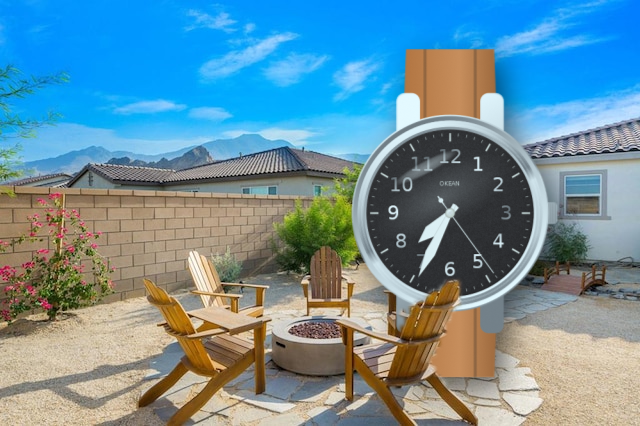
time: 7:34:24
